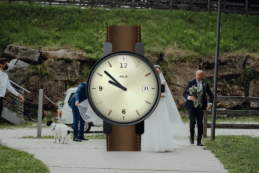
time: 9:52
